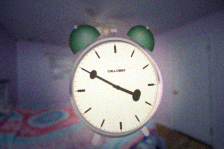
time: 3:50
